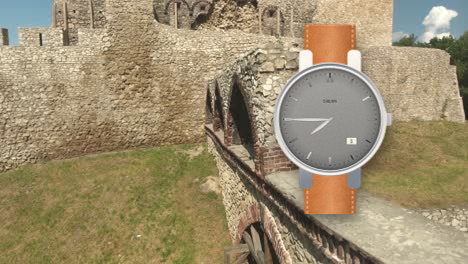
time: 7:45
